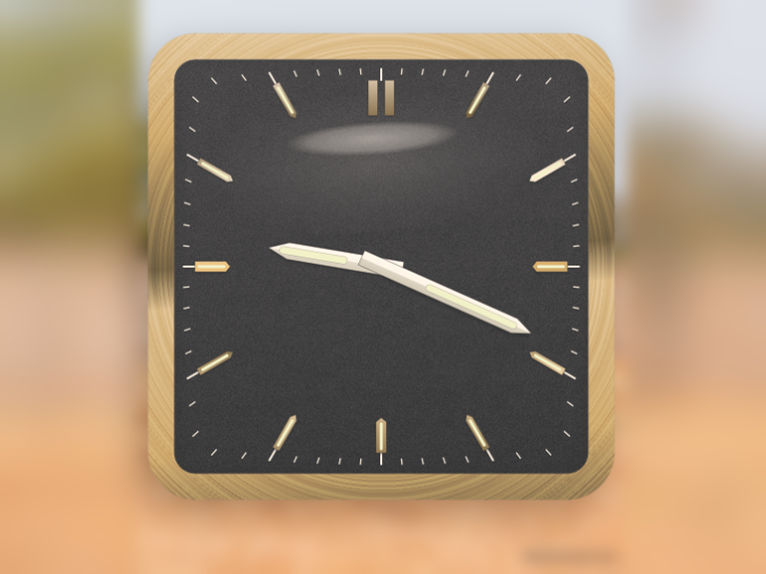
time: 9:19
